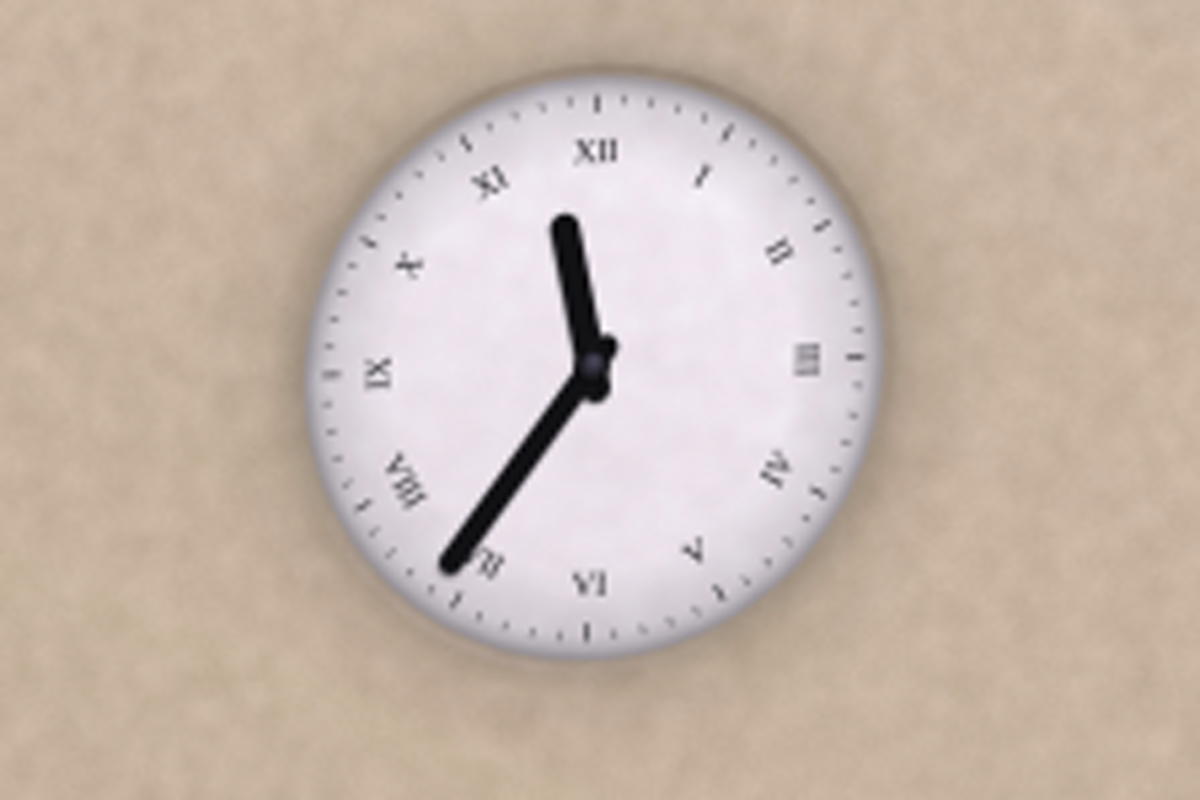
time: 11:36
